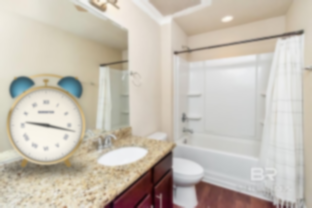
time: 9:17
